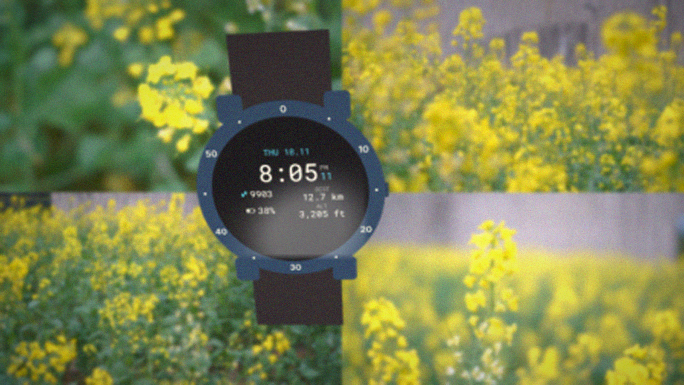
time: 8:05
